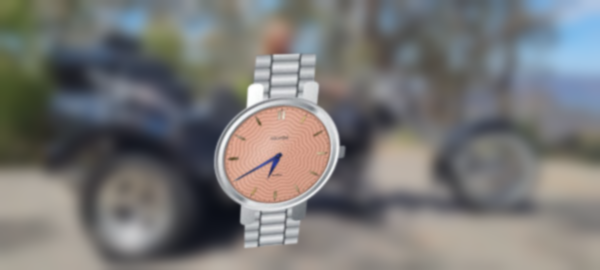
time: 6:40
